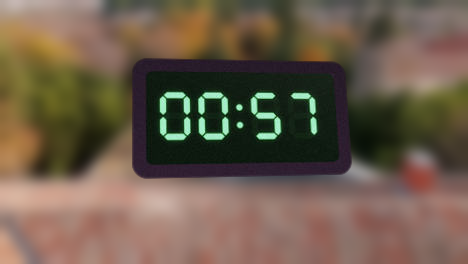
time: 0:57
